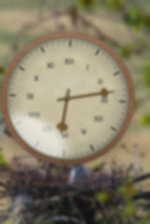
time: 6:13
